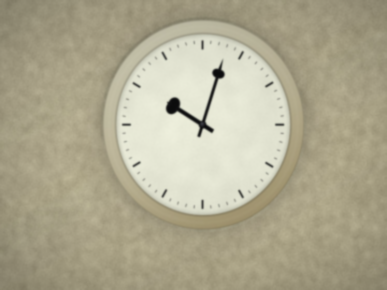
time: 10:03
